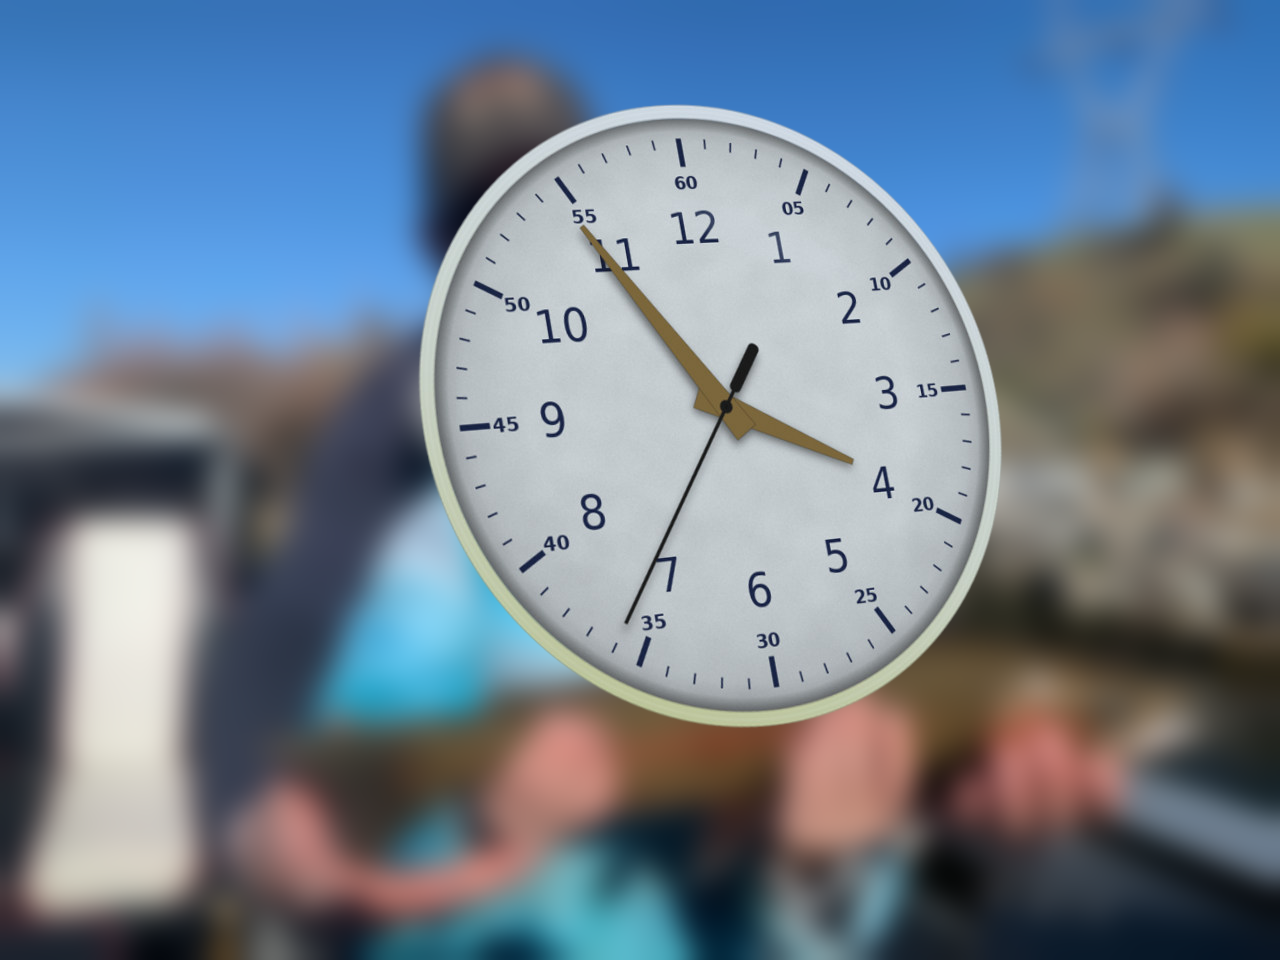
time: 3:54:36
